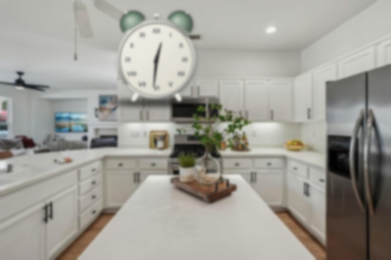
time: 12:31
